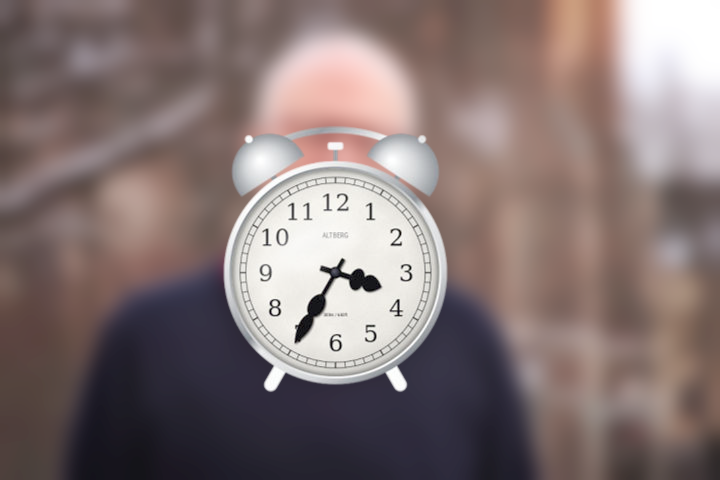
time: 3:35
